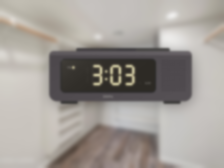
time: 3:03
